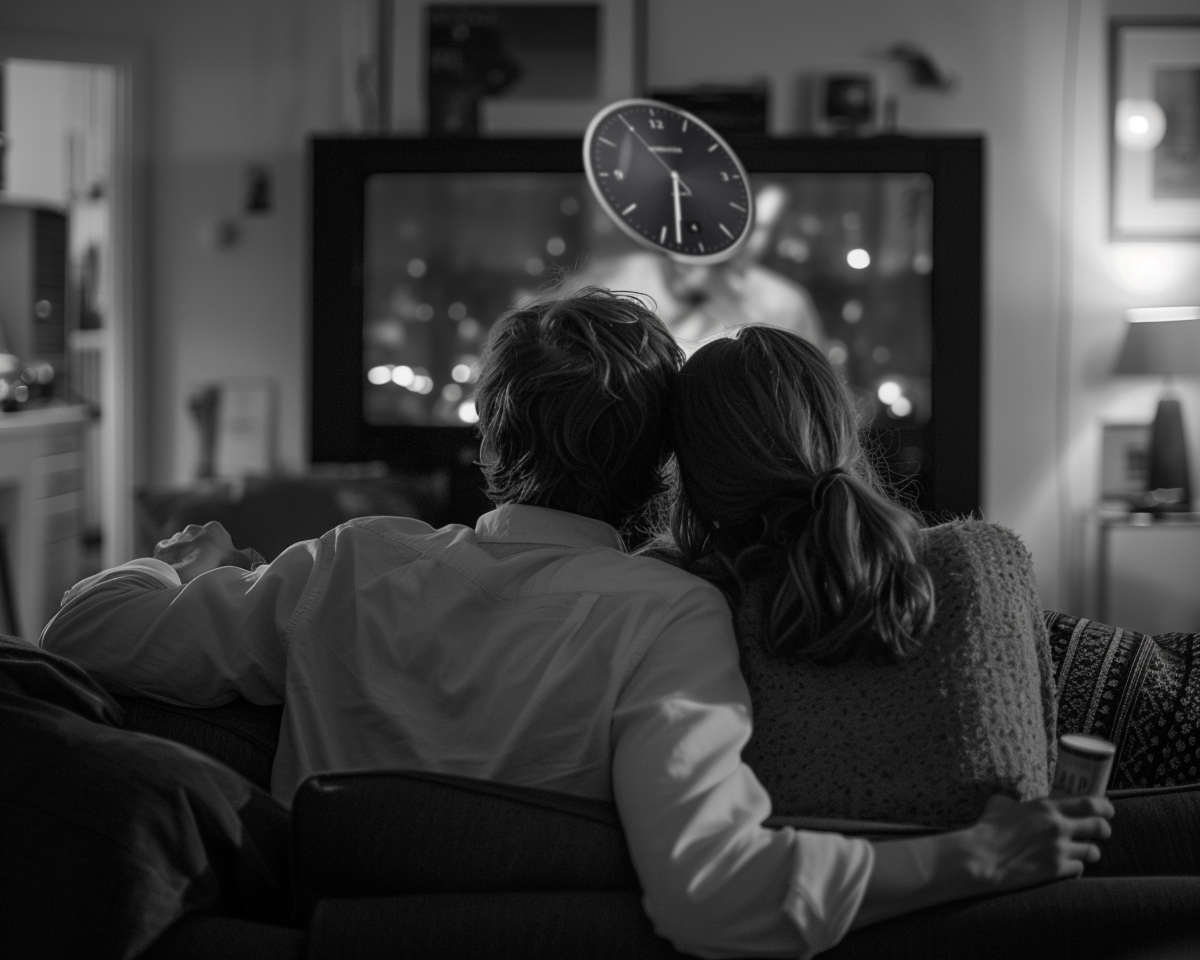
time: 6:32:55
